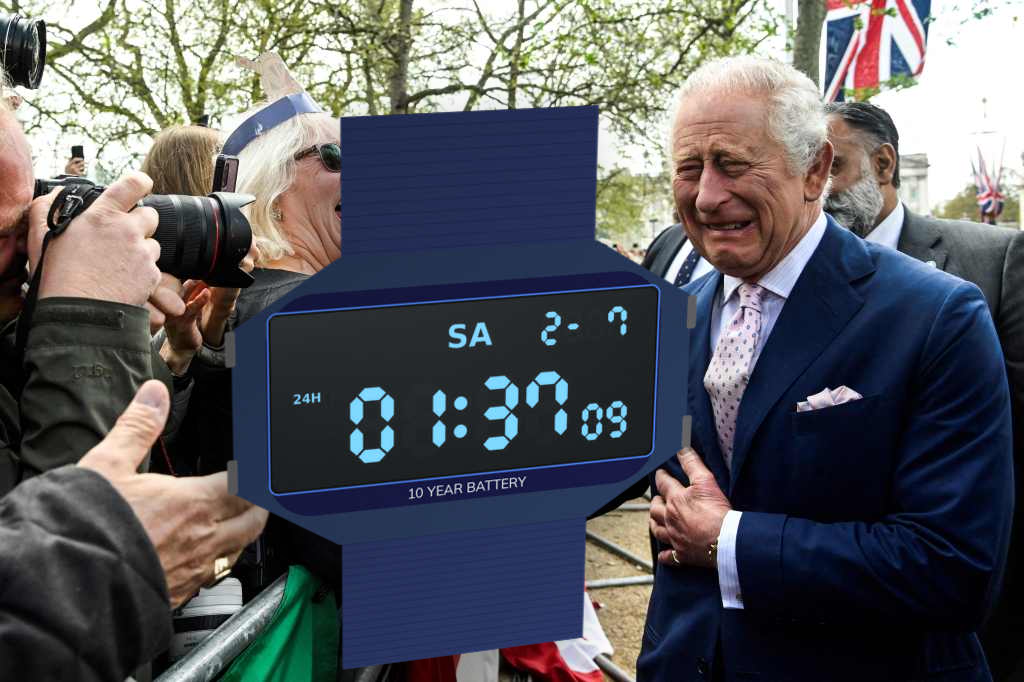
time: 1:37:09
